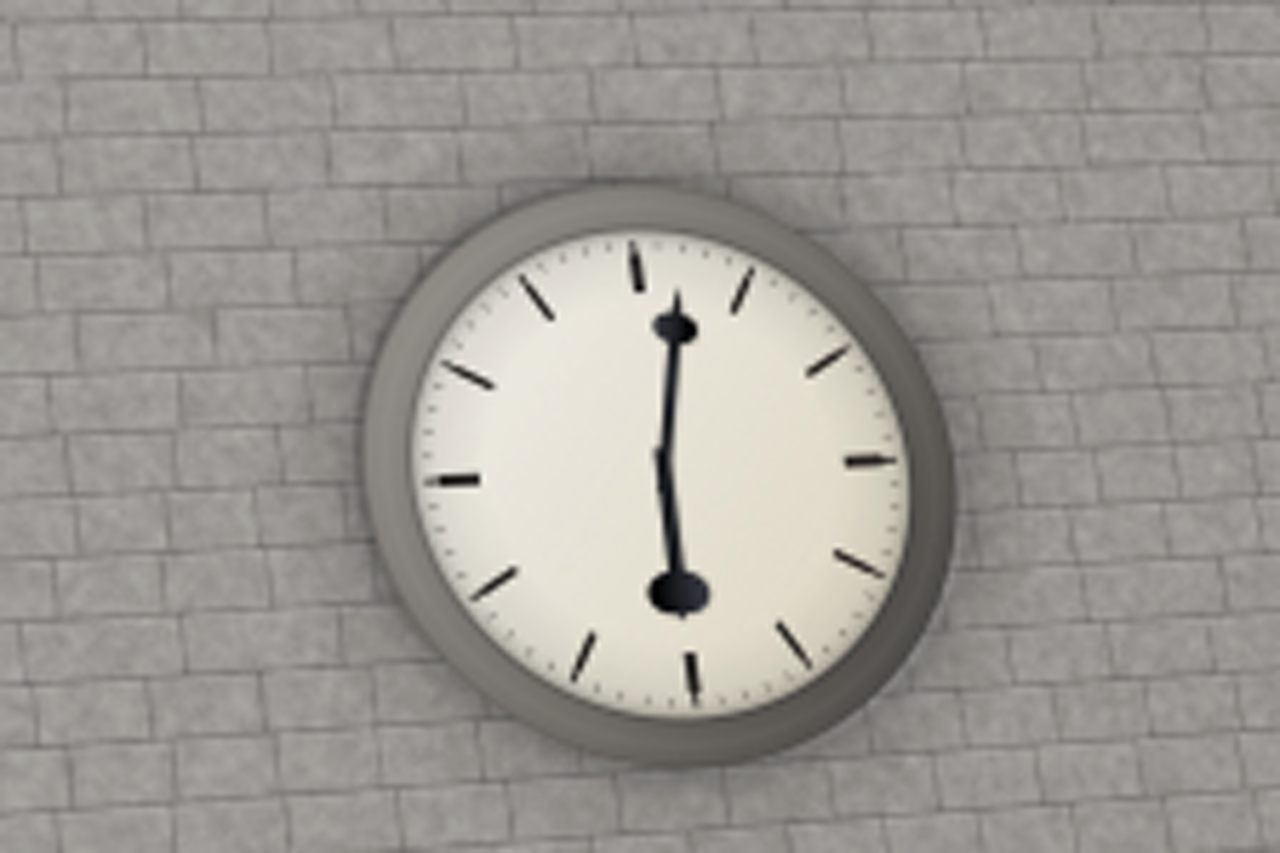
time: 6:02
